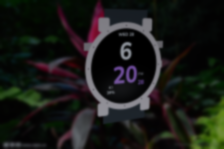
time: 6:20
